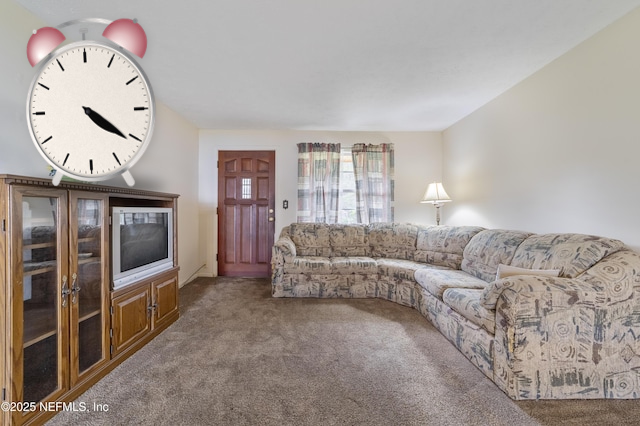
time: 4:21
